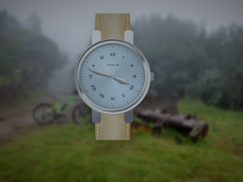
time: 3:48
